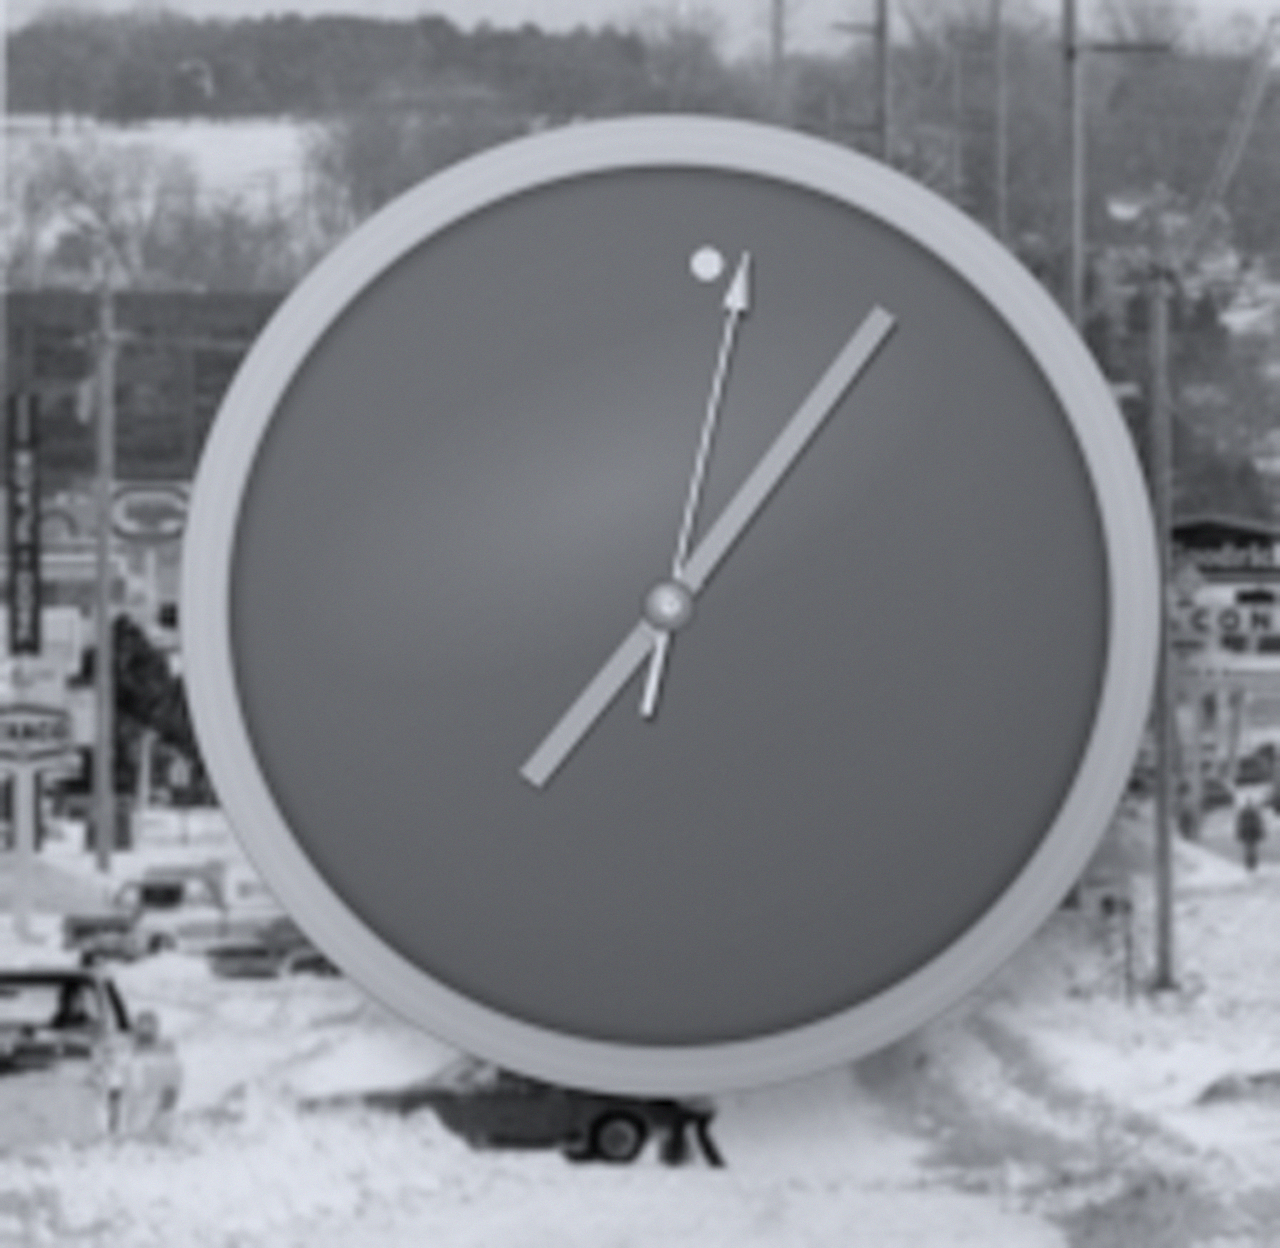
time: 7:05:01
